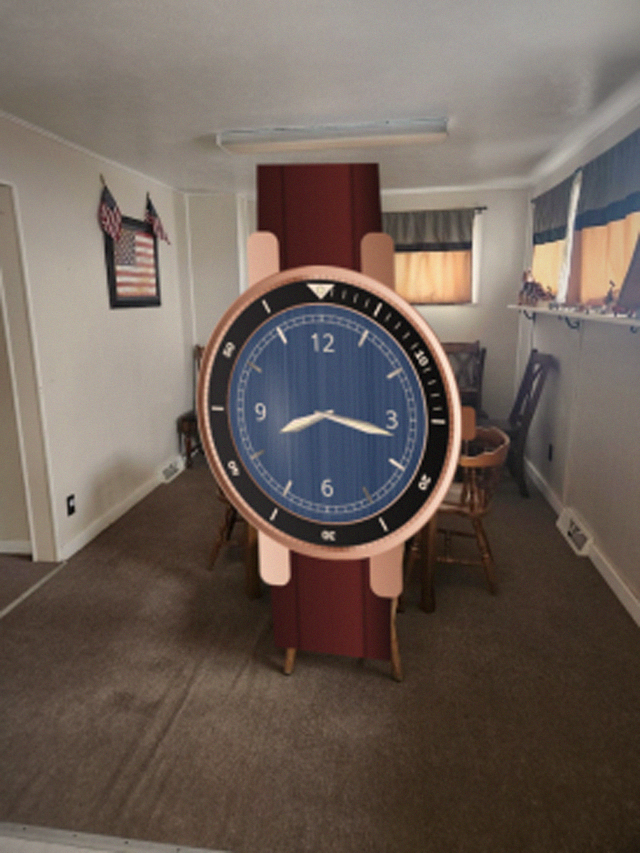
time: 8:17
